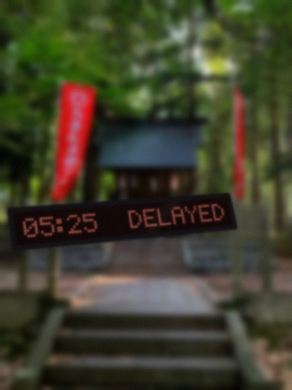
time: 5:25
